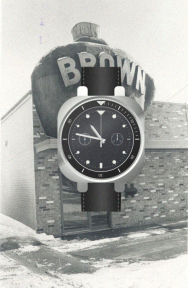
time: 10:47
